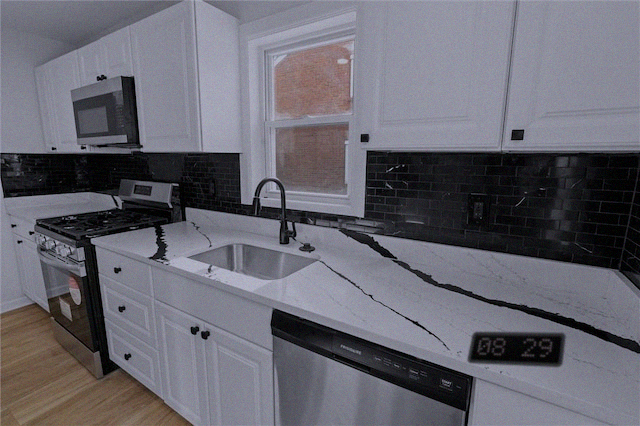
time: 8:29
